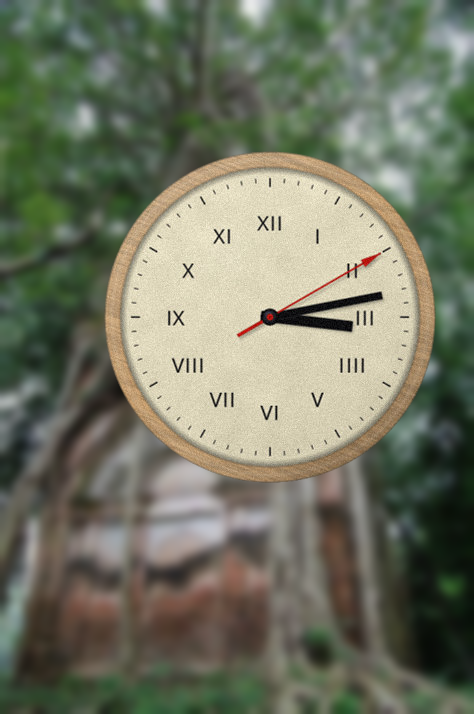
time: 3:13:10
